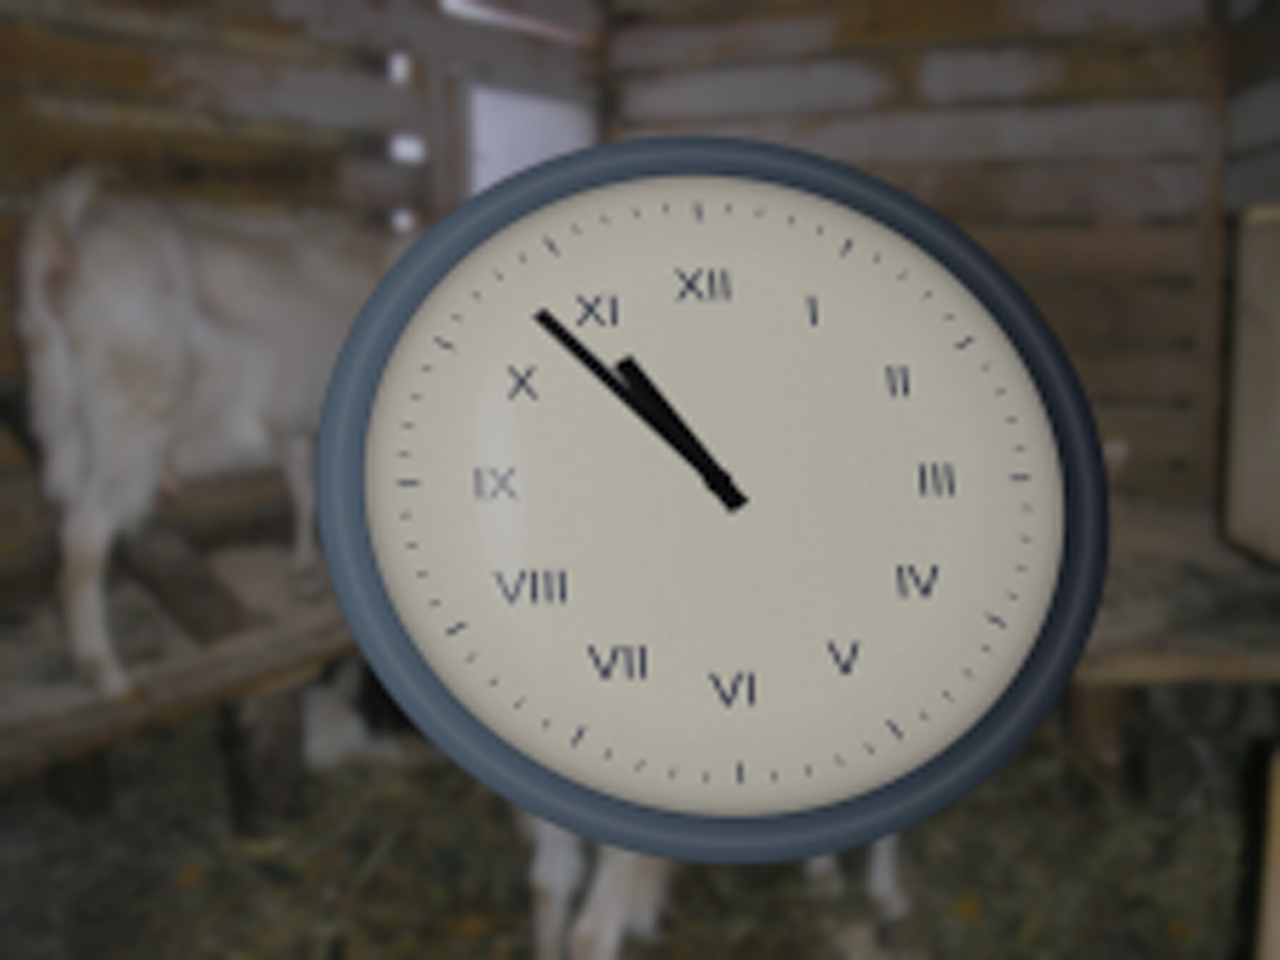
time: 10:53
